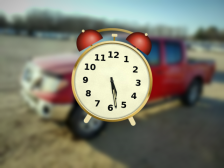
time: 5:28
